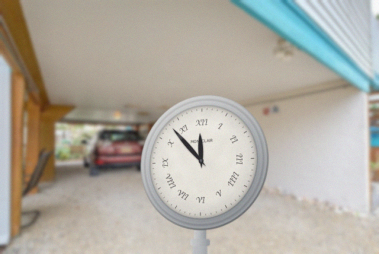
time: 11:53
